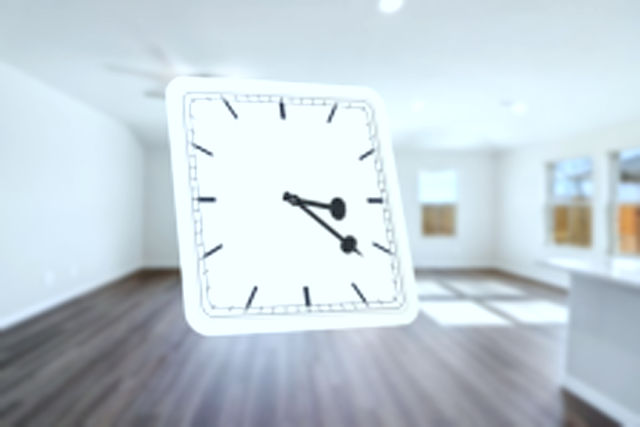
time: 3:22
